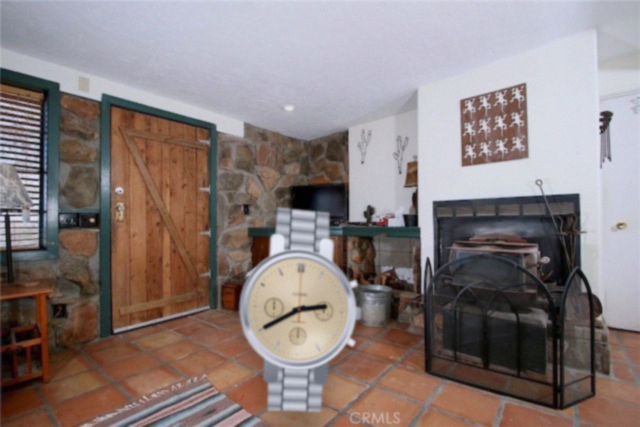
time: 2:40
